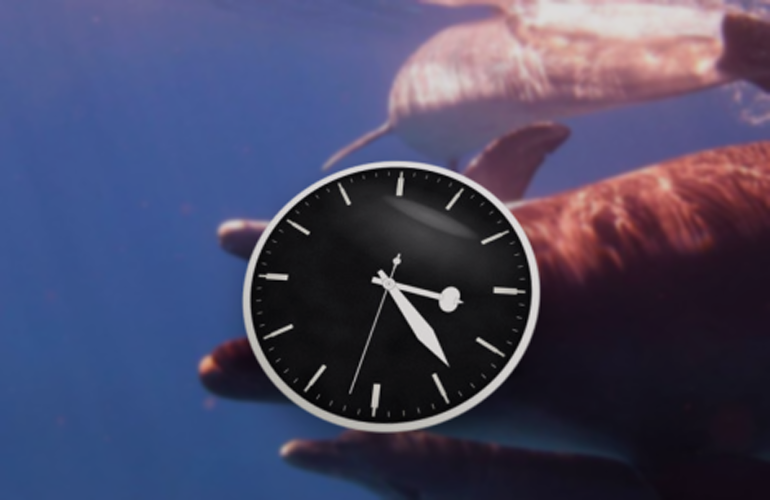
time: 3:23:32
